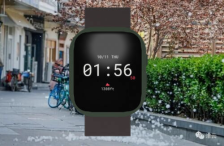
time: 1:56
